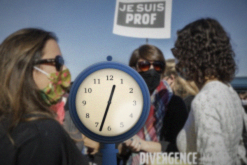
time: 12:33
